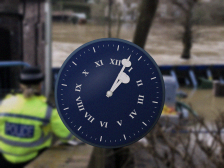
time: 1:03
